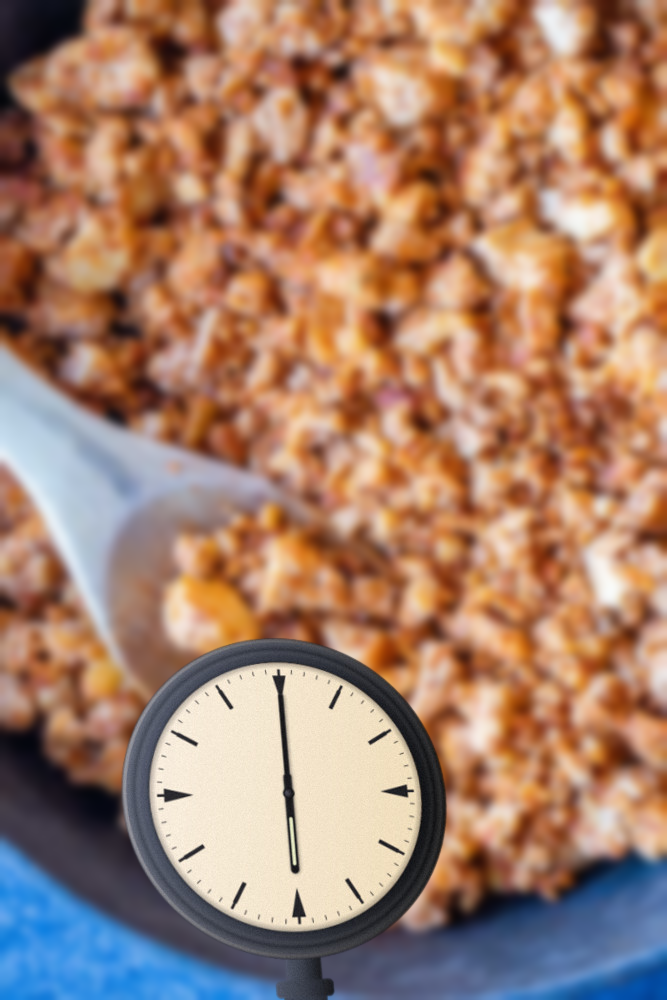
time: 6:00
